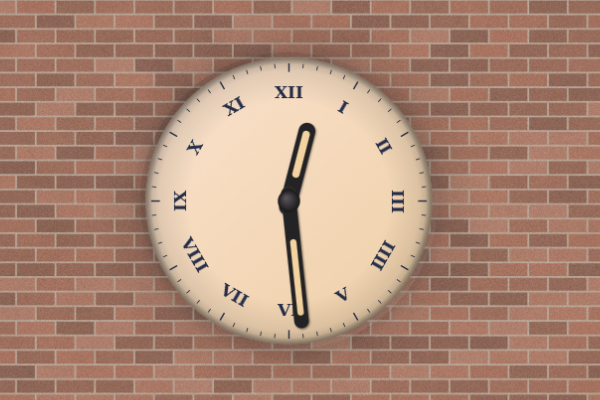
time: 12:29
